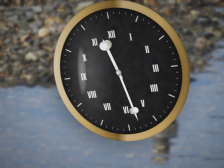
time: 11:28
